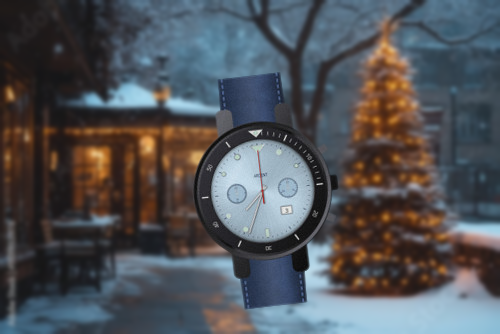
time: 7:34
